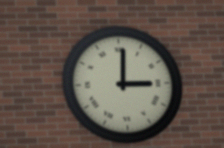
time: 3:01
